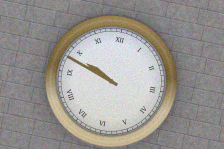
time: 9:48
